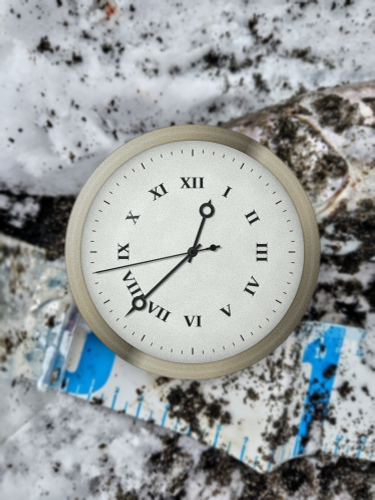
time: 12:37:43
